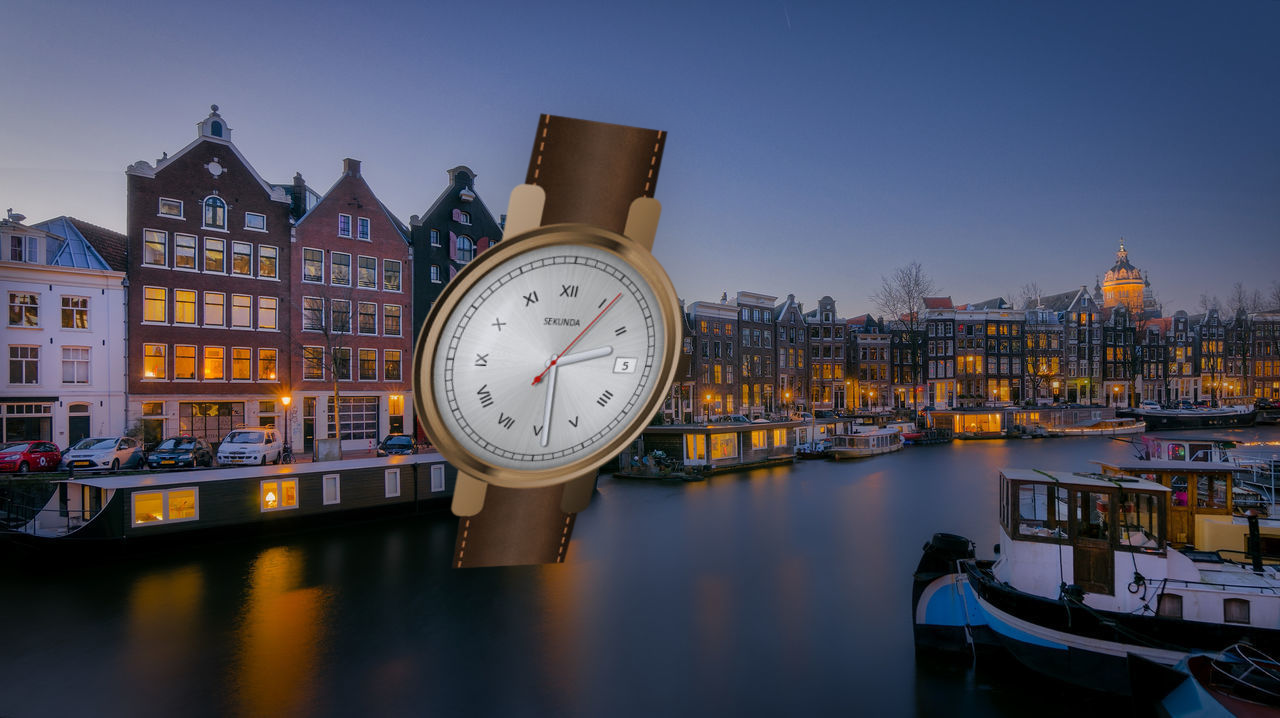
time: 2:29:06
